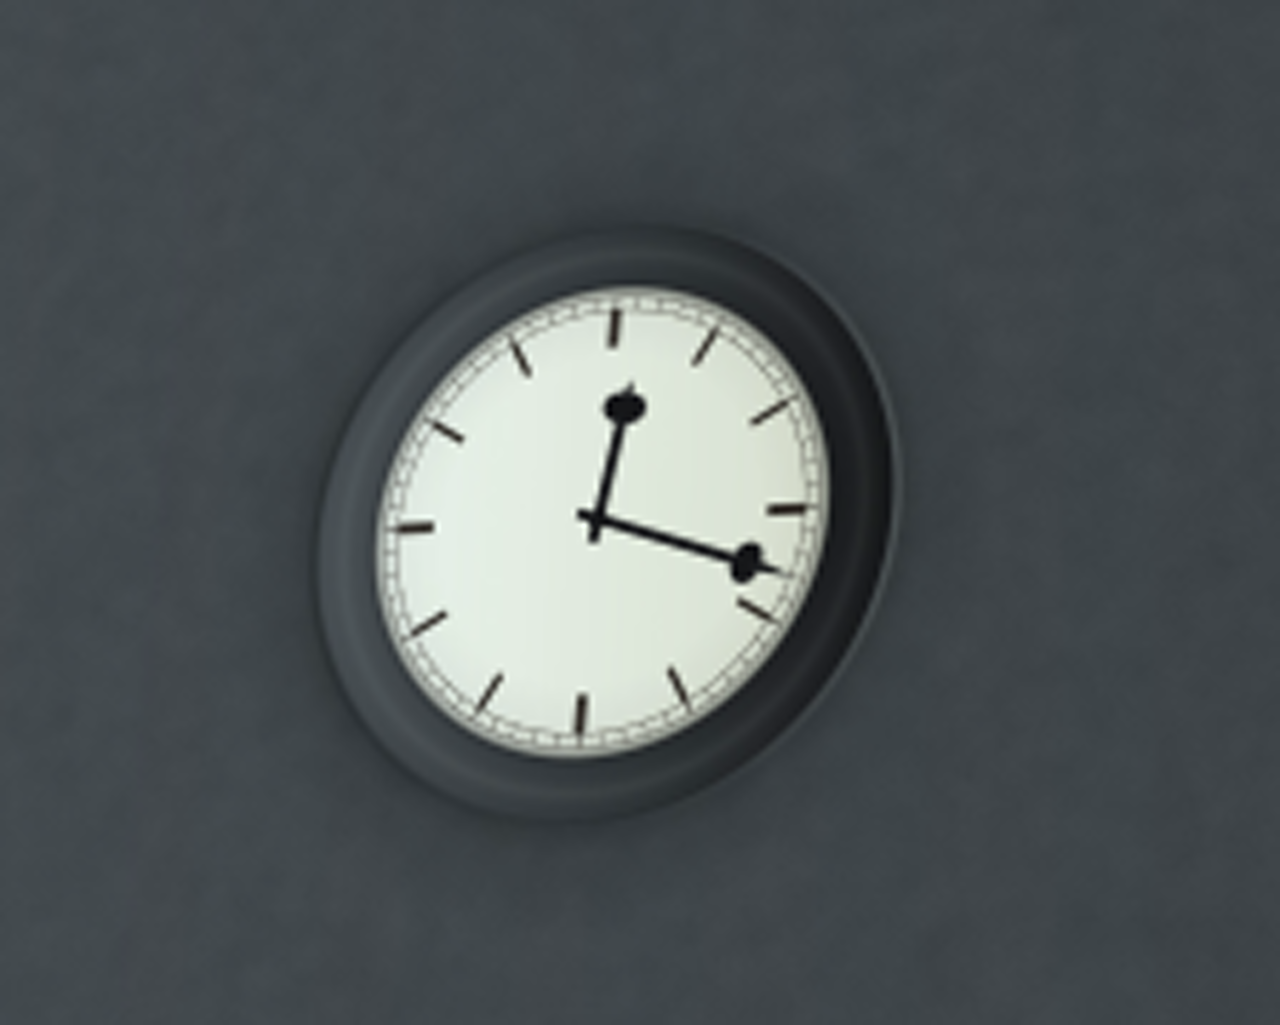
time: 12:18
